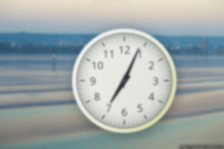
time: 7:04
